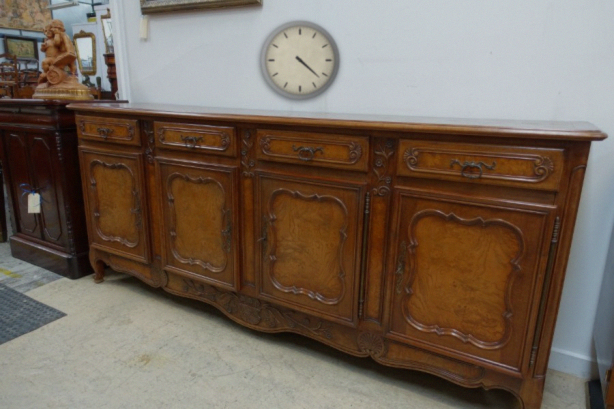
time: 4:22
